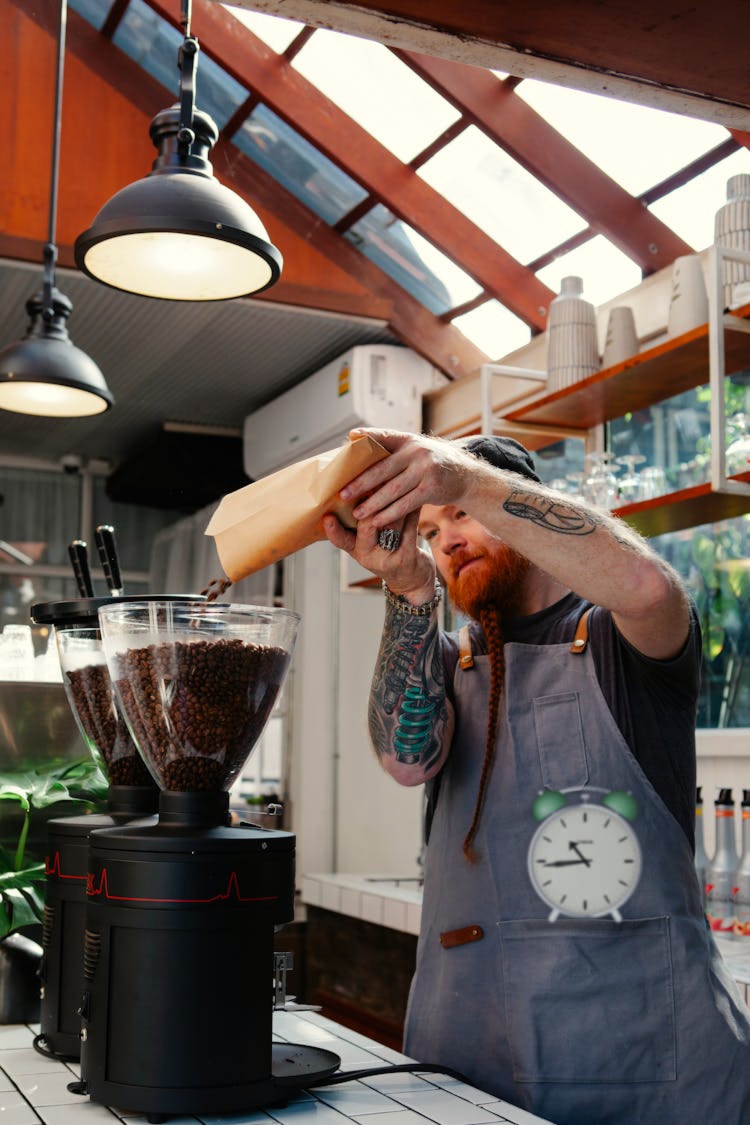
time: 10:44
